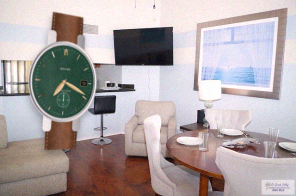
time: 7:19
